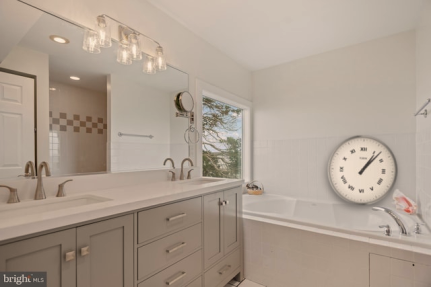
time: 1:07
